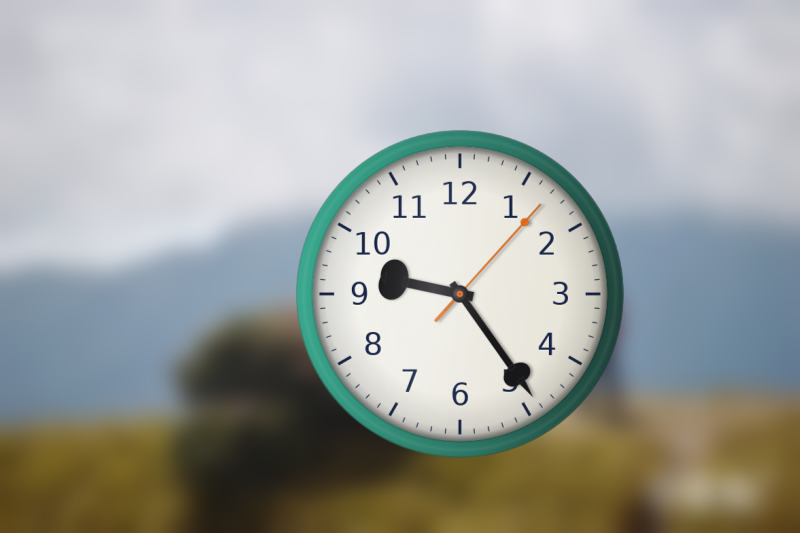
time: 9:24:07
